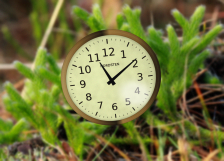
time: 11:09
